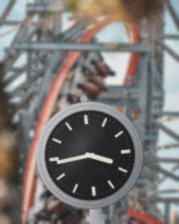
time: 3:44
